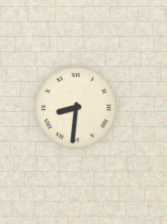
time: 8:31
